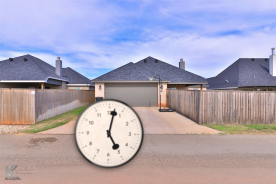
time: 5:02
